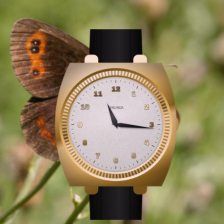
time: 11:16
